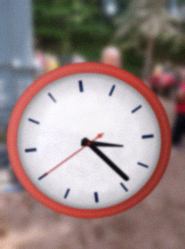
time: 3:23:40
